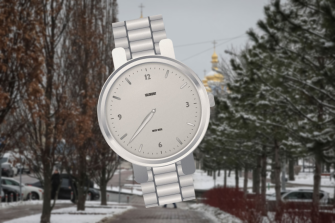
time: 7:38
